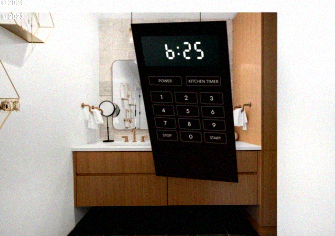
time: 6:25
